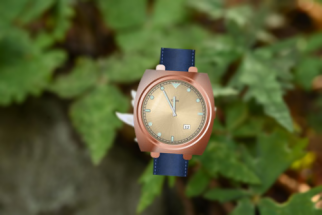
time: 11:55
